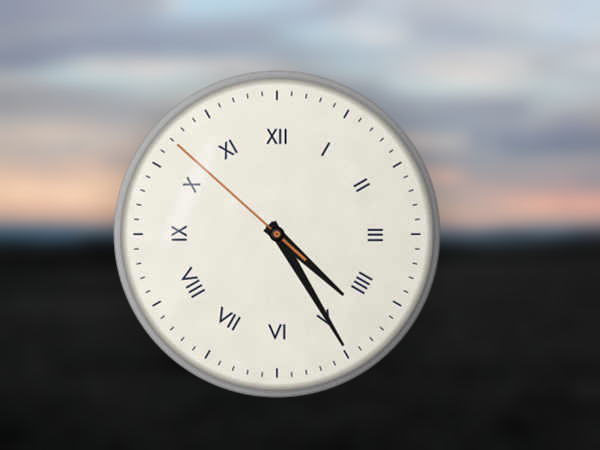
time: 4:24:52
